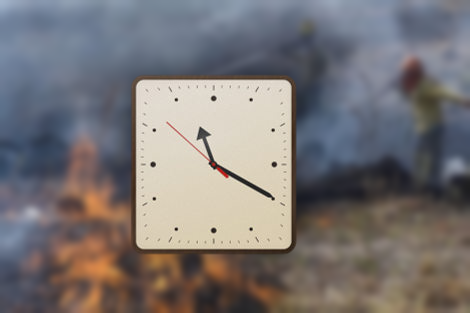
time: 11:19:52
